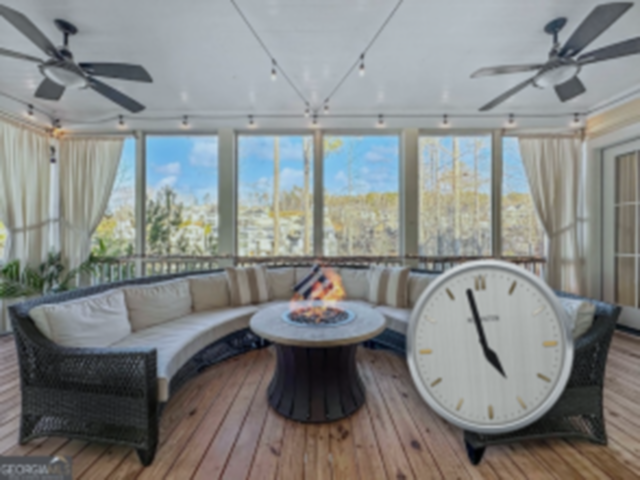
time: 4:58
